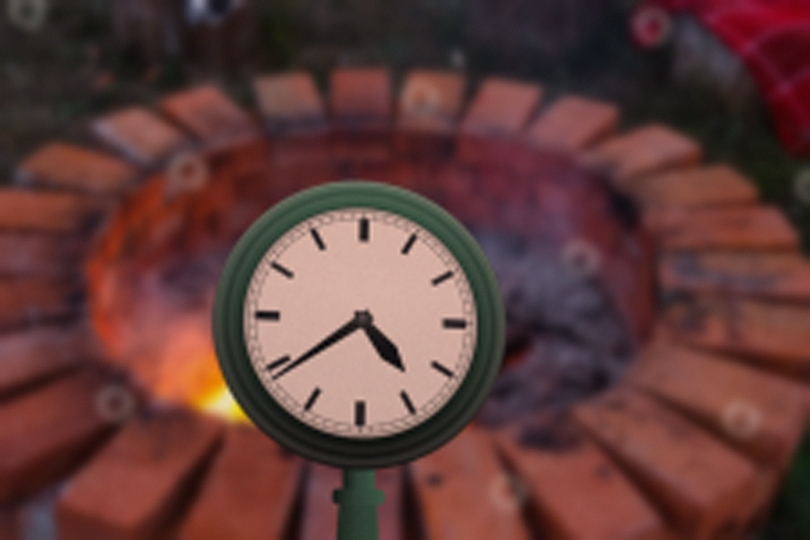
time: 4:39
